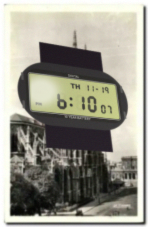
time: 6:10
